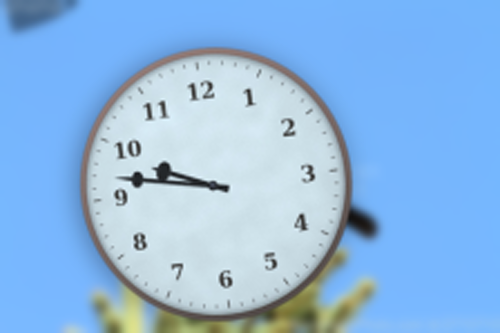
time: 9:47
